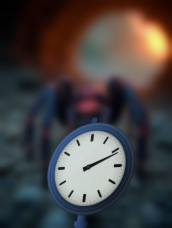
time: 2:11
